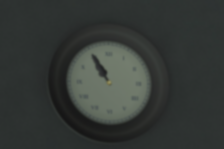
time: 10:55
